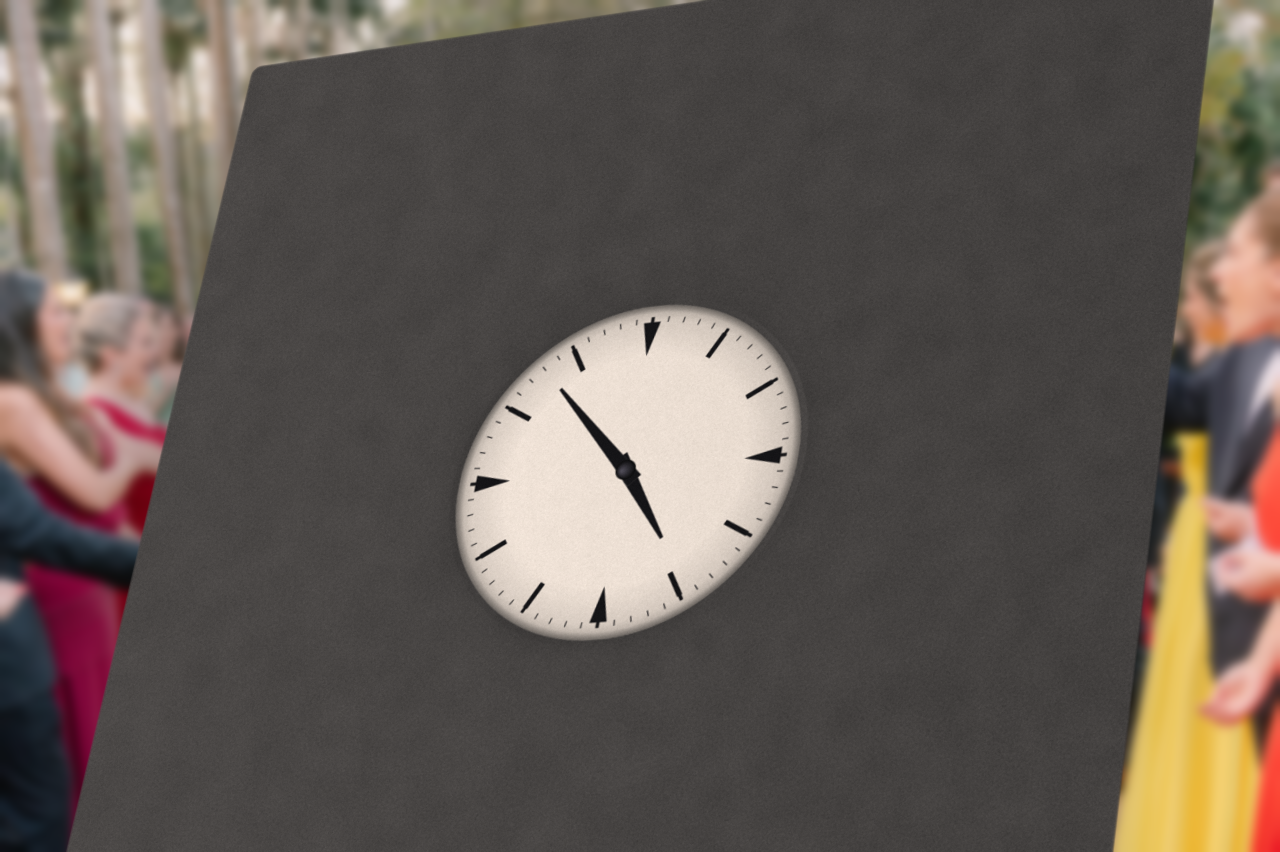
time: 4:53
